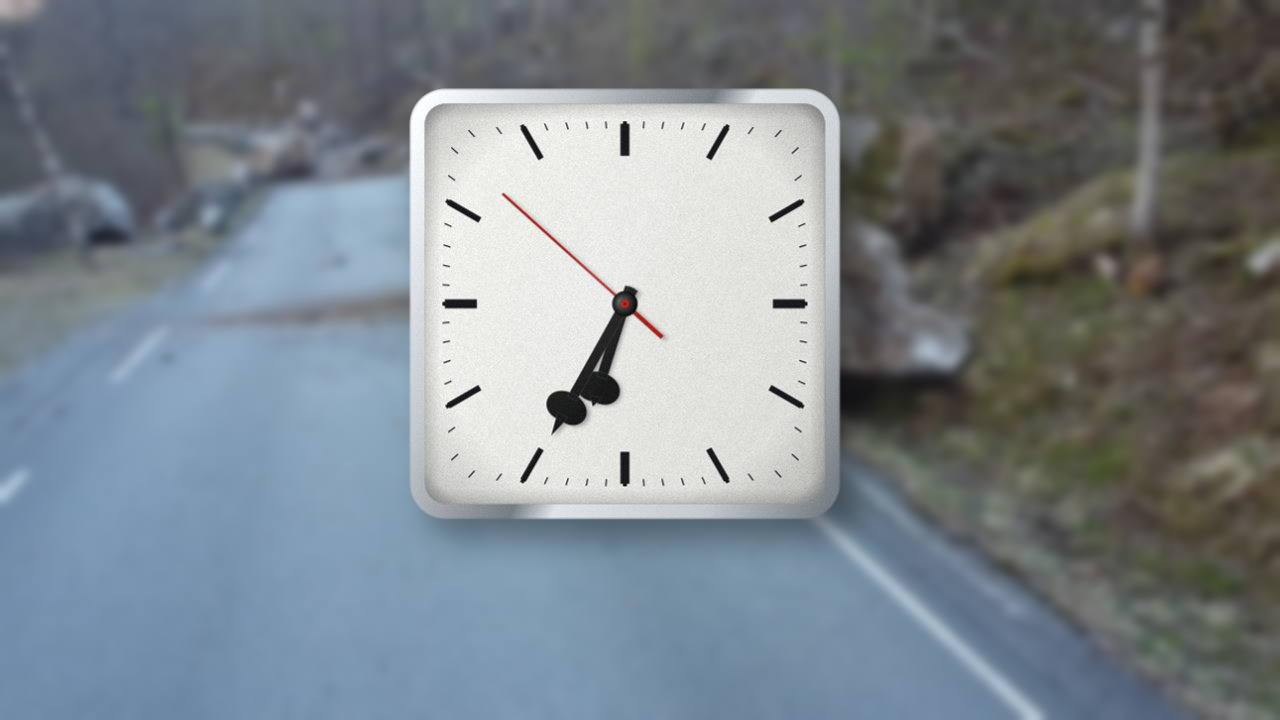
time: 6:34:52
